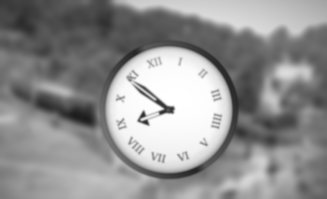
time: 8:54
